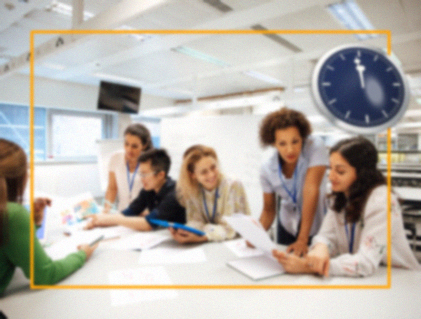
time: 11:59
